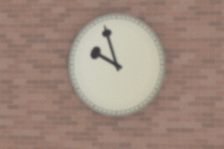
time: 9:57
